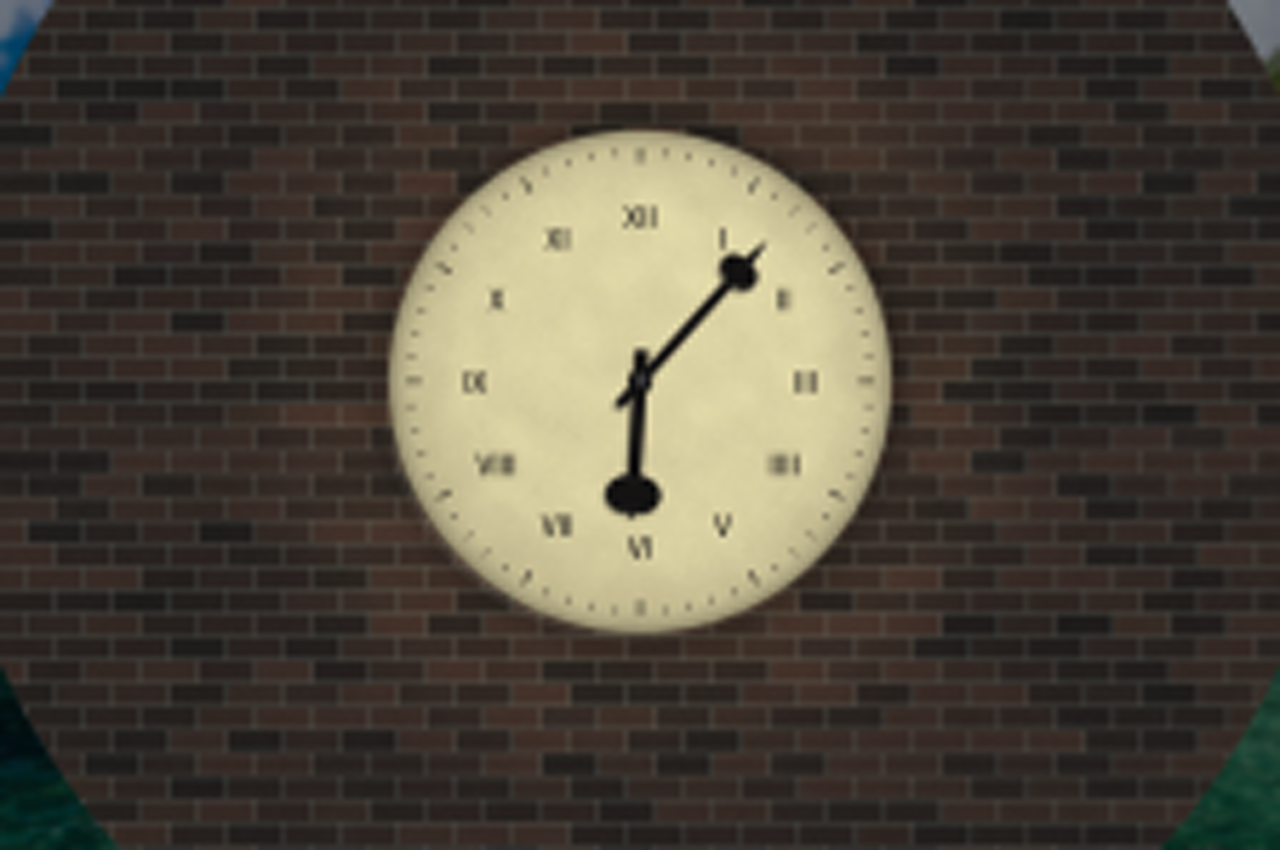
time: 6:07
